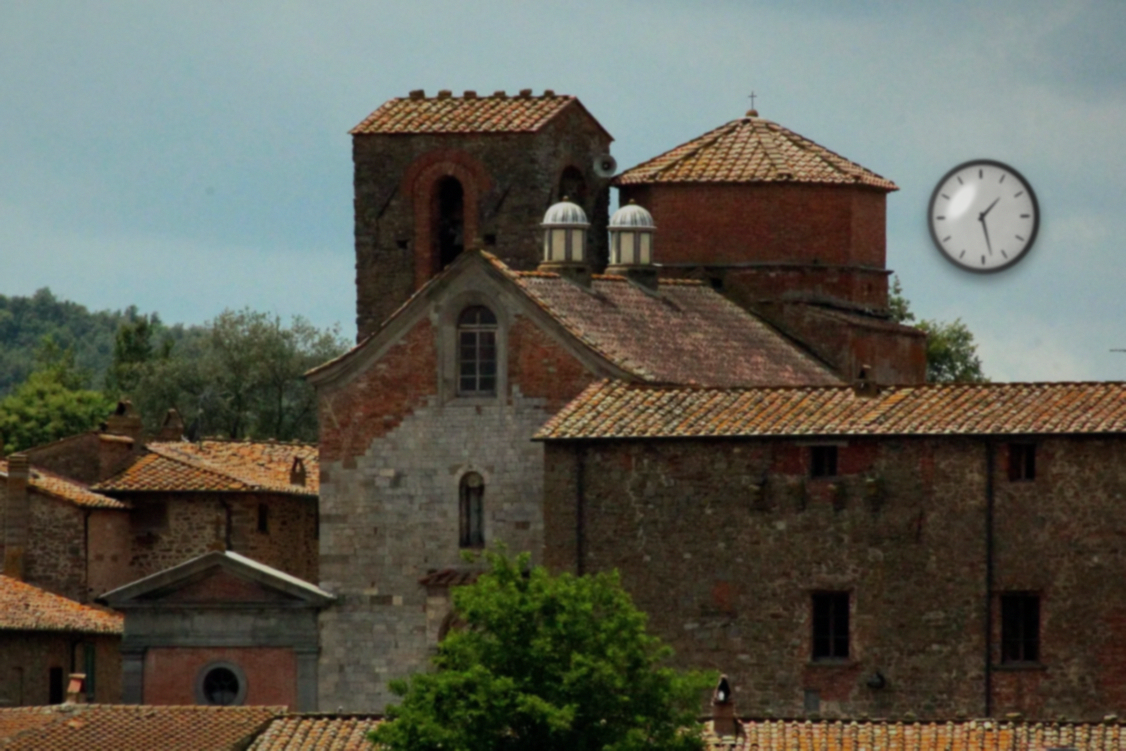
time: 1:28
